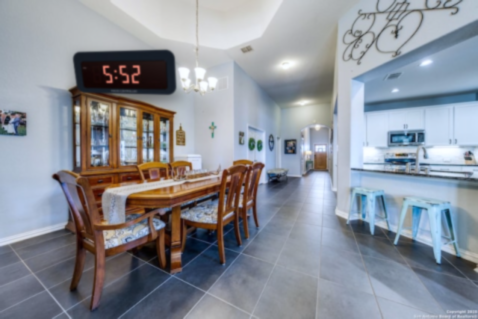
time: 5:52
